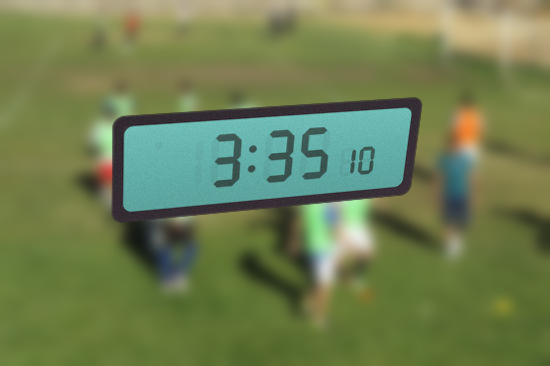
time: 3:35:10
